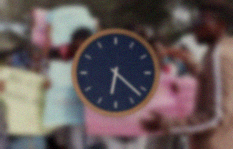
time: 6:22
